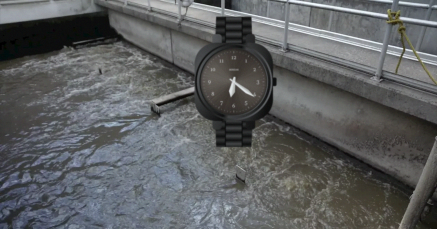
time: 6:21
